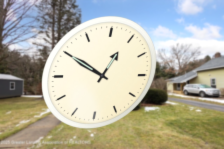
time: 12:50
